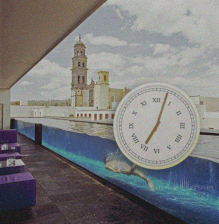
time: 7:03
